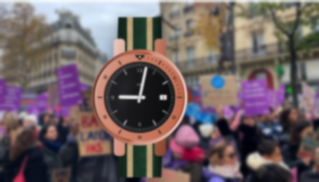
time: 9:02
